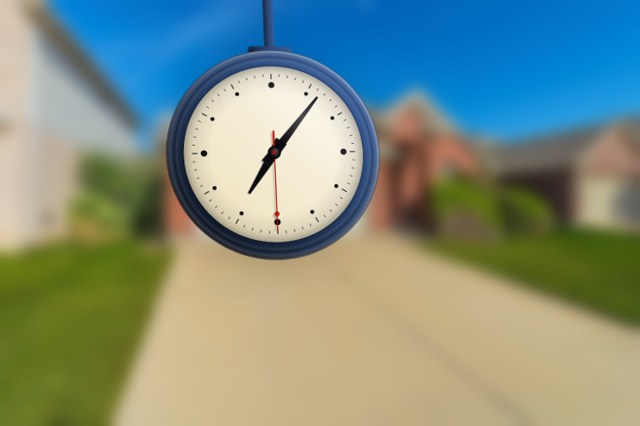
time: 7:06:30
